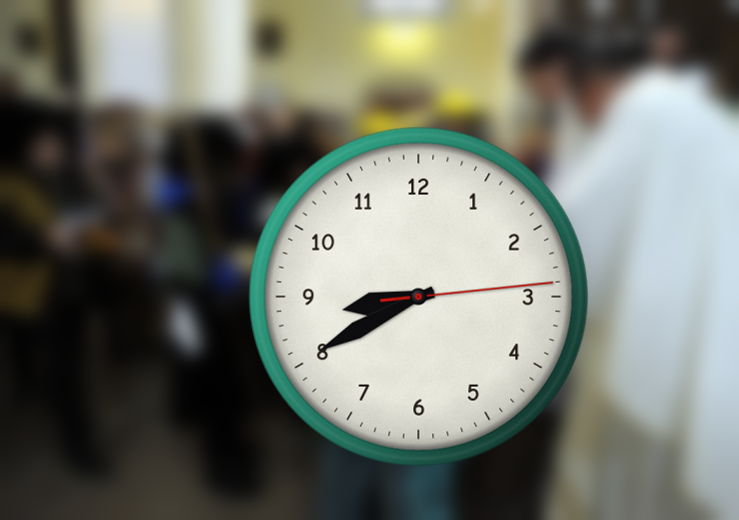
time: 8:40:14
